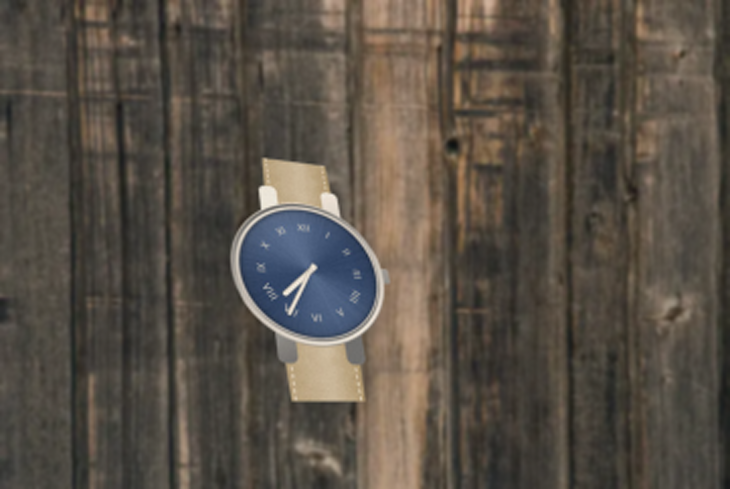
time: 7:35
